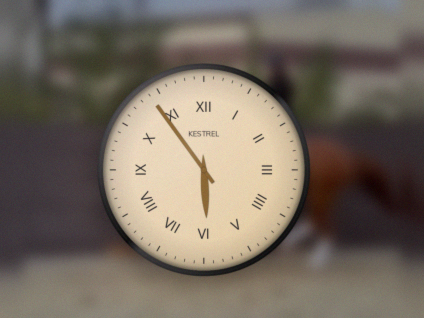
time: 5:54
